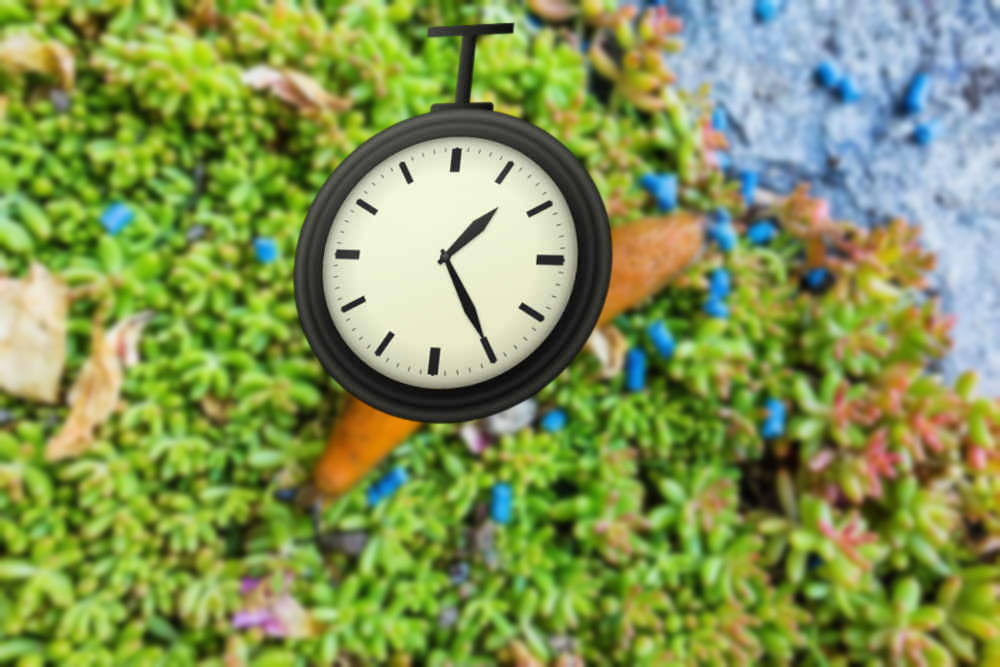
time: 1:25
